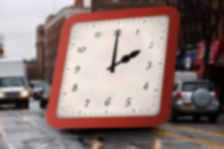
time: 2:00
